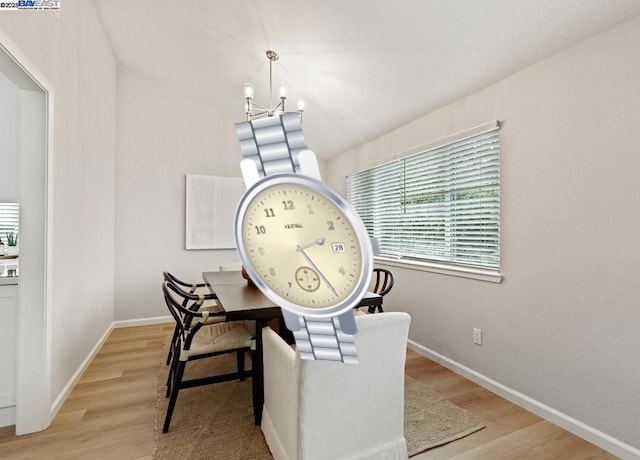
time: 2:25
